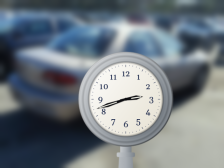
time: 2:42
